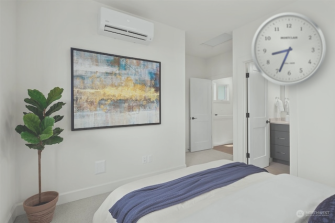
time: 8:34
